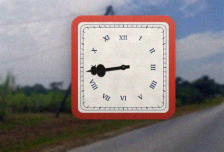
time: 8:44
